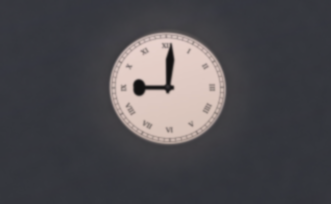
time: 9:01
